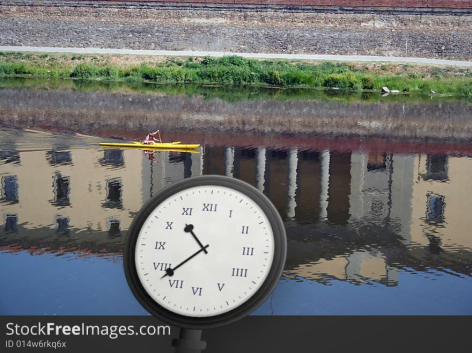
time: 10:38
